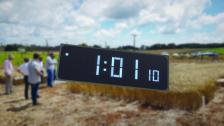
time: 1:01:10
